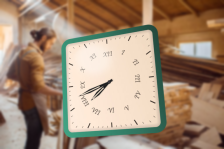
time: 7:42
